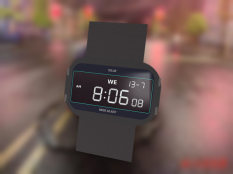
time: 8:06:08
